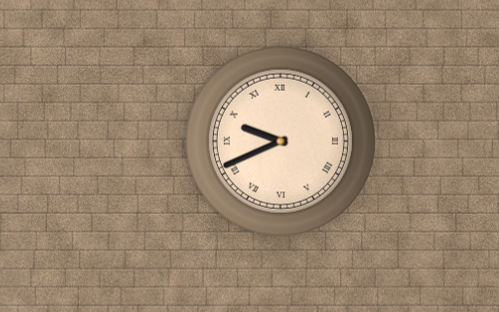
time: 9:41
